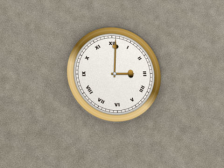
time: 3:01
